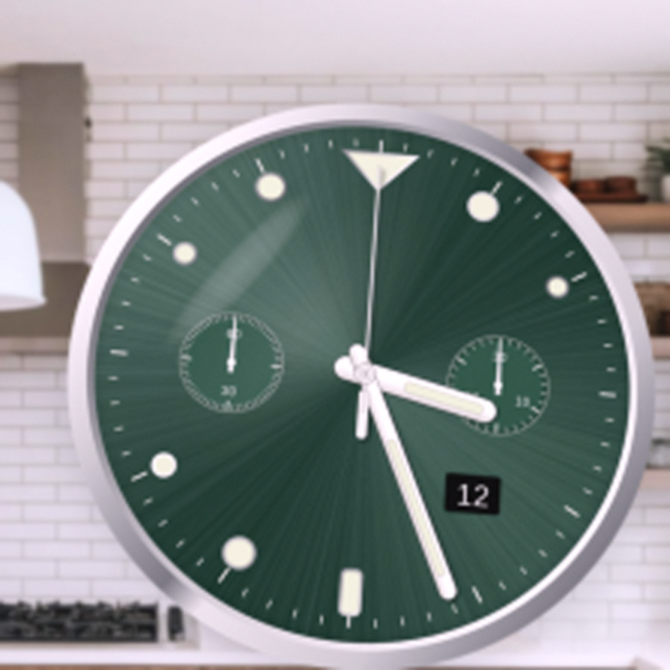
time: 3:26
